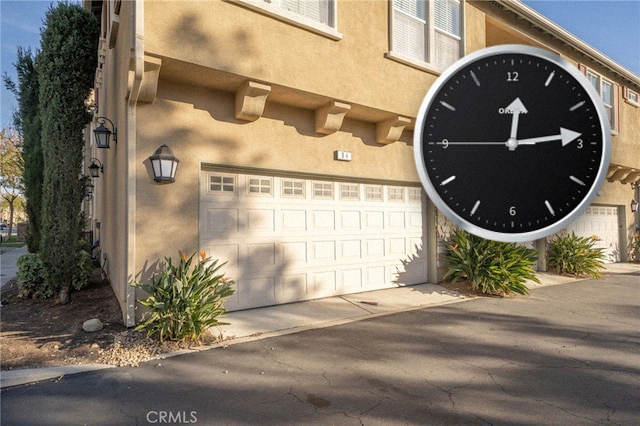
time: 12:13:45
